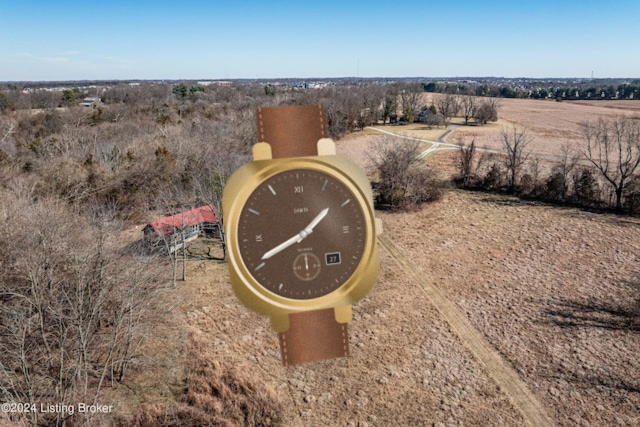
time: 1:41
